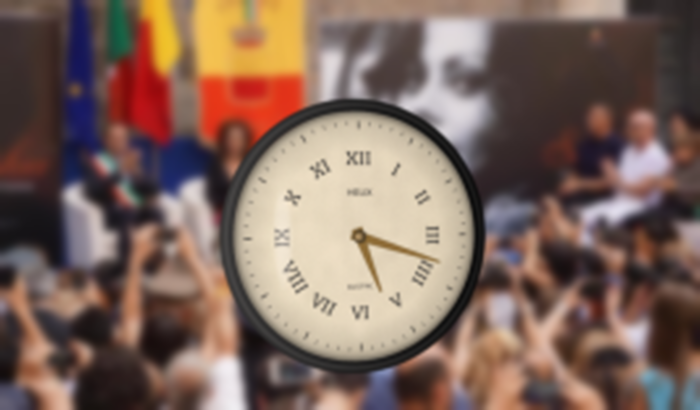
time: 5:18
